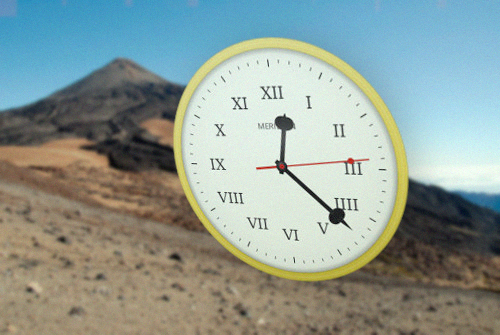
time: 12:22:14
